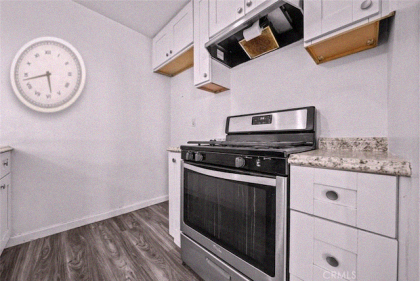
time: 5:43
